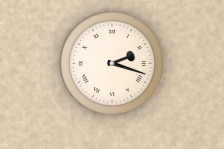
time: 2:18
